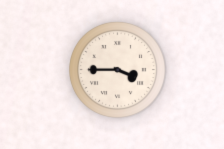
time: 3:45
